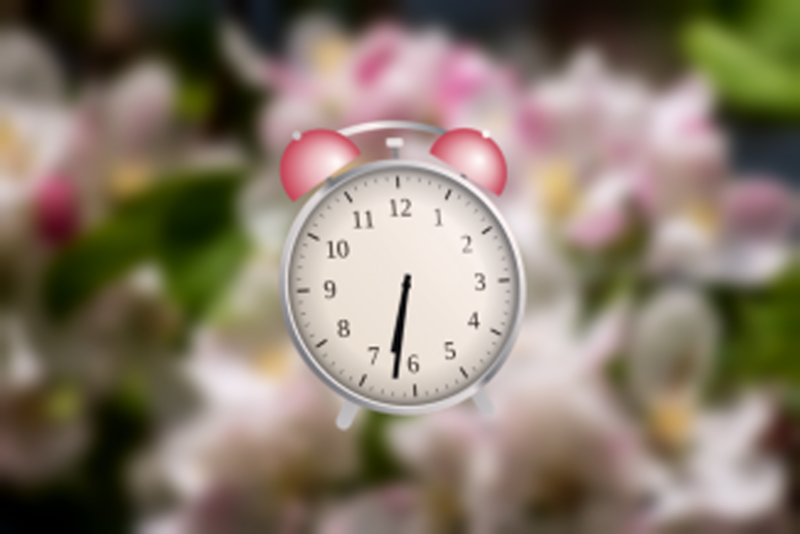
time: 6:32
